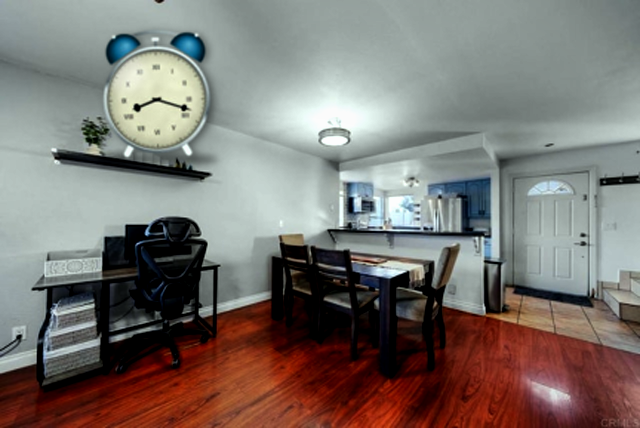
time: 8:18
